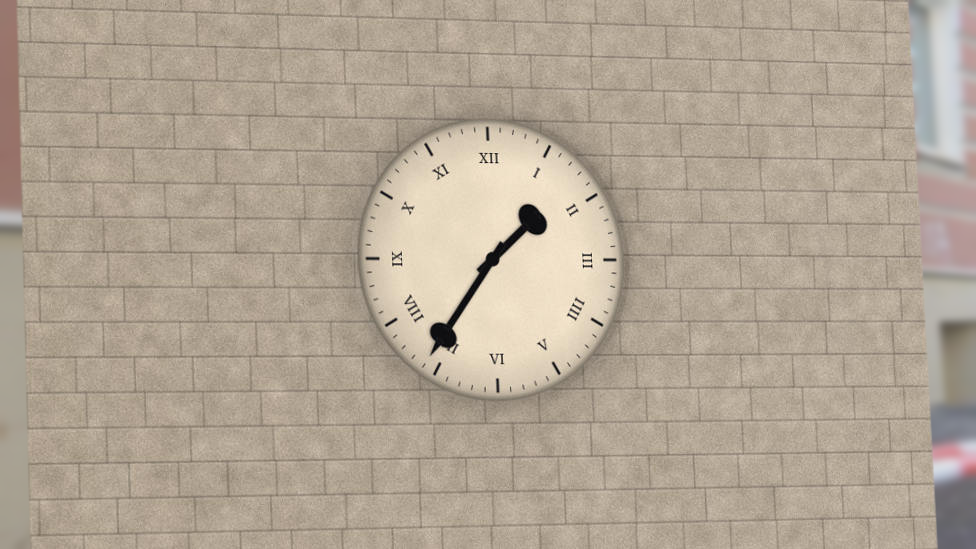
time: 1:36
